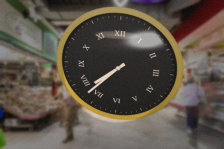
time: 7:37
